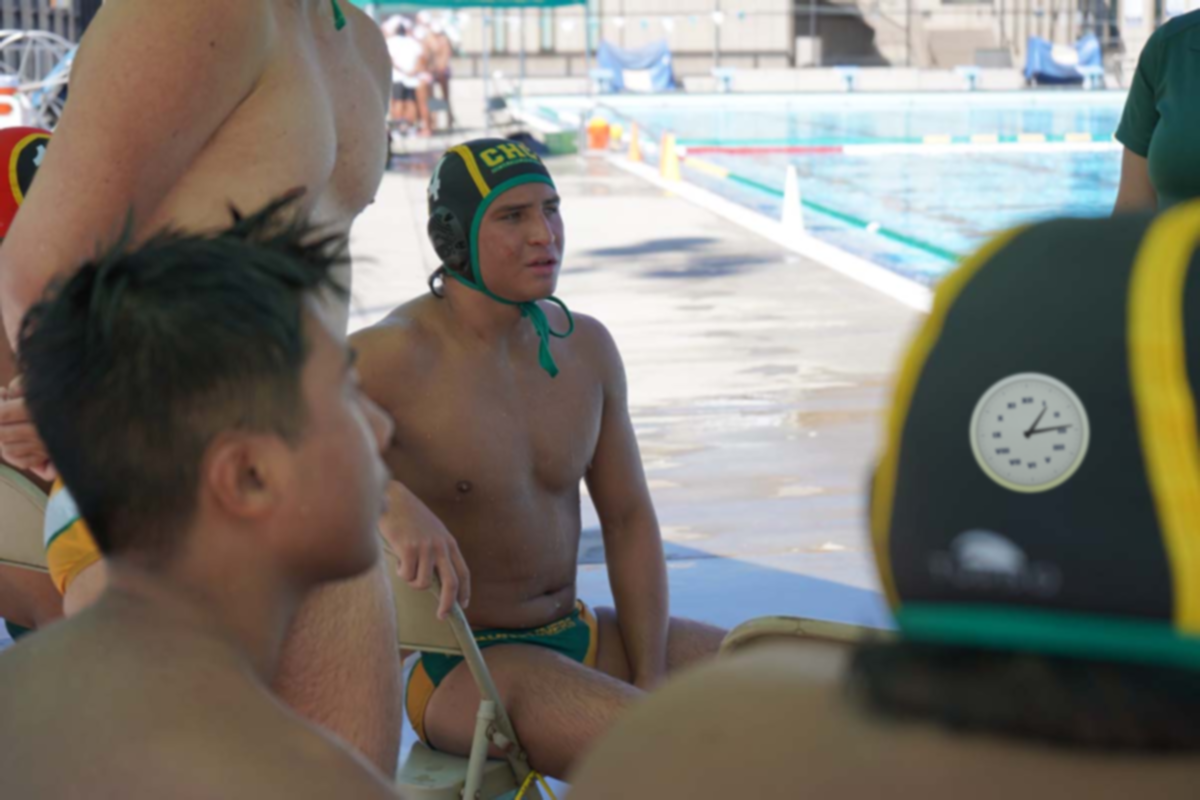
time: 1:14
